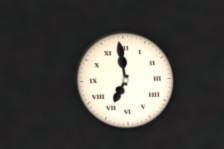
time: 6:59
